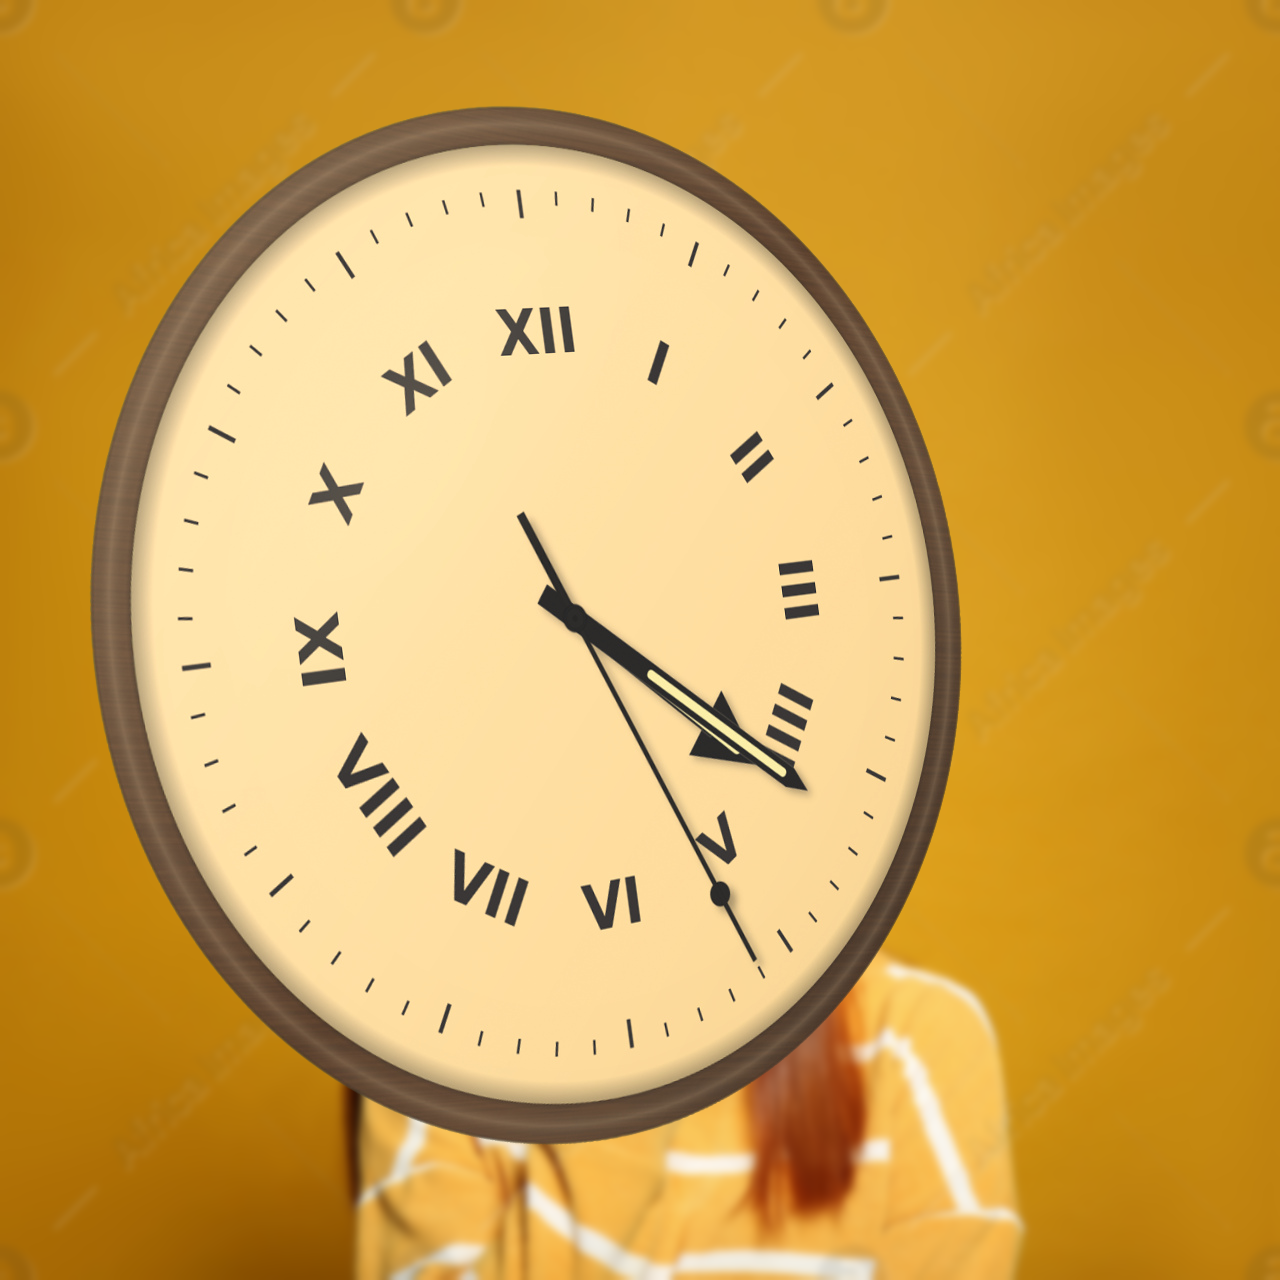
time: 4:21:26
